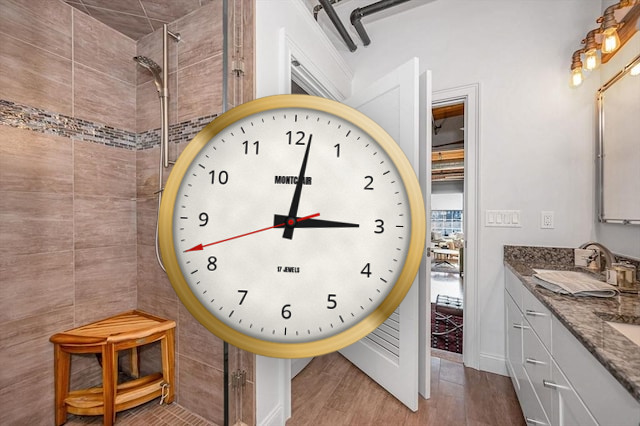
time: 3:01:42
